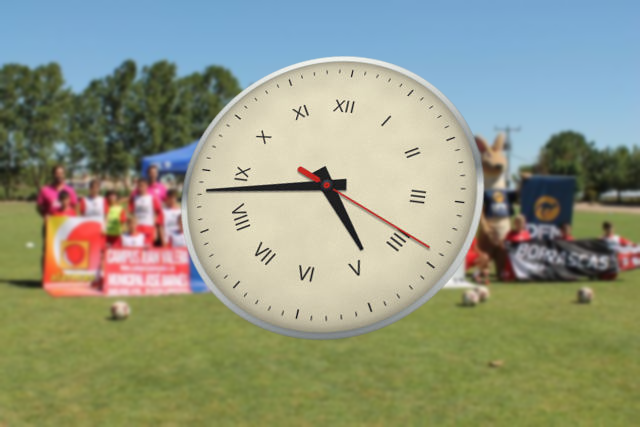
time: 4:43:19
